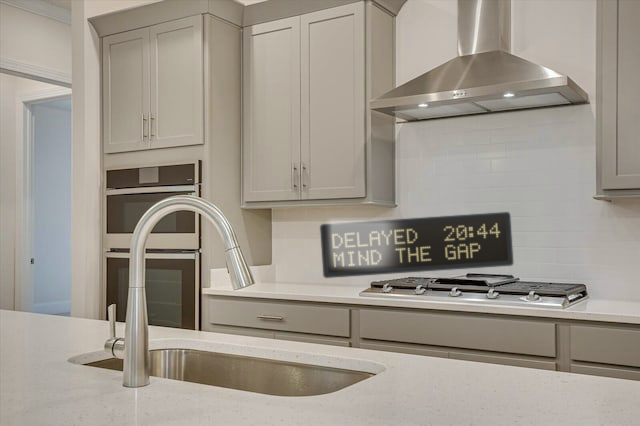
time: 20:44
